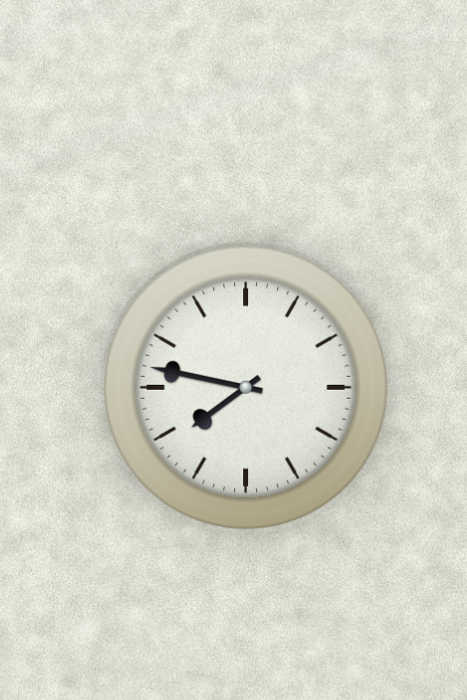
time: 7:47
